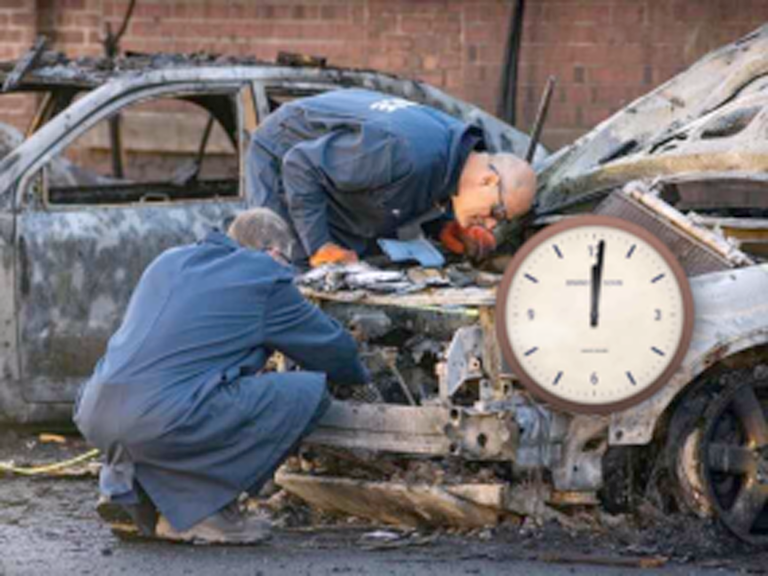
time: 12:01
